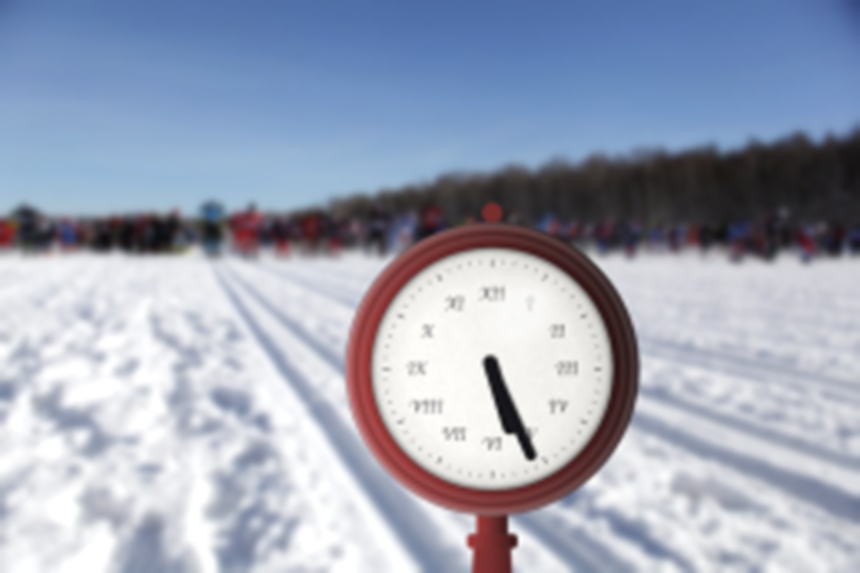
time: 5:26
